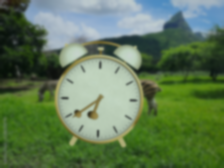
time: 6:39
